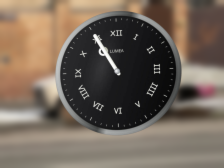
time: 10:55
